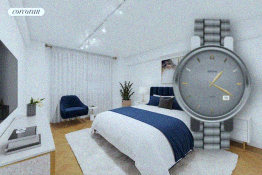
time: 1:20
